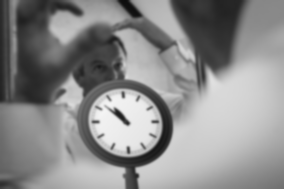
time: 10:52
